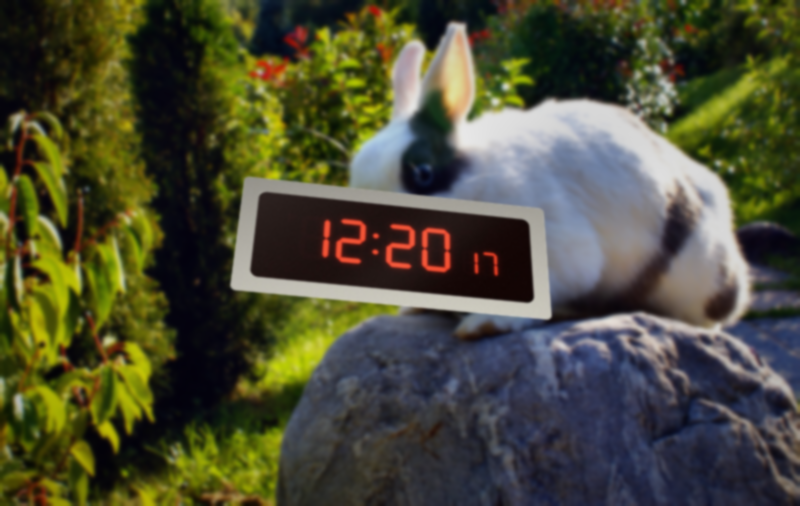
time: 12:20:17
